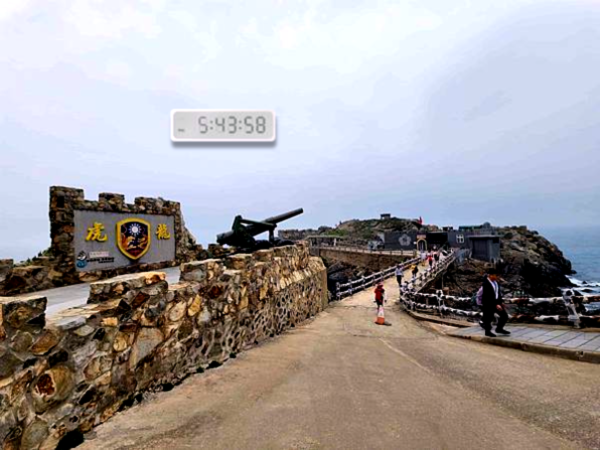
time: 5:43:58
